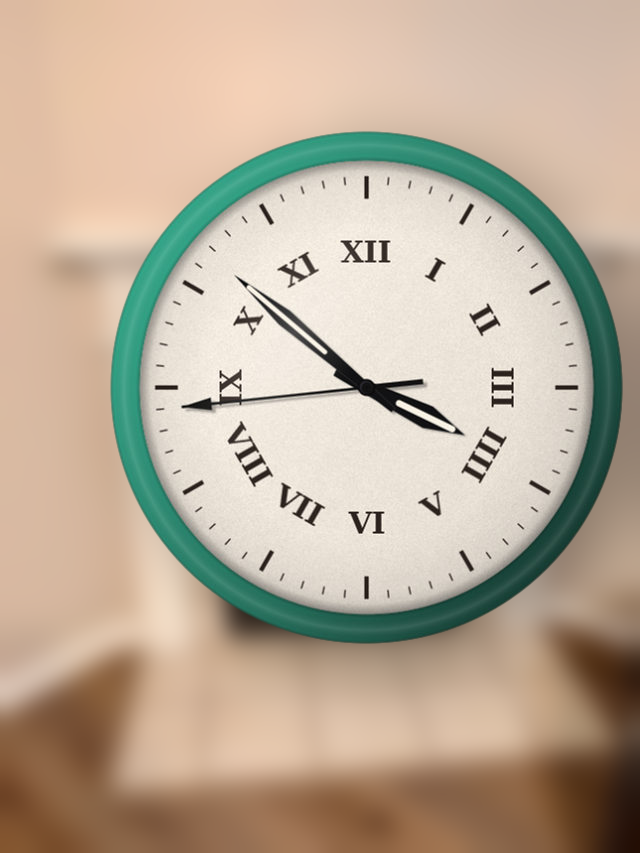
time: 3:51:44
